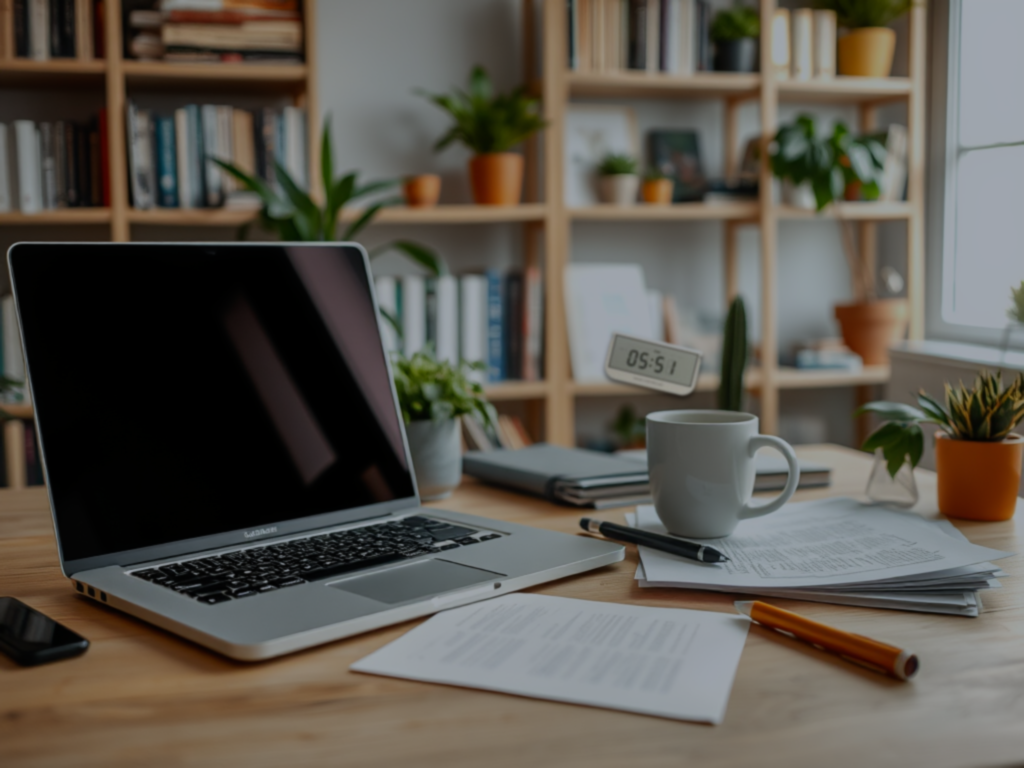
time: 5:51
